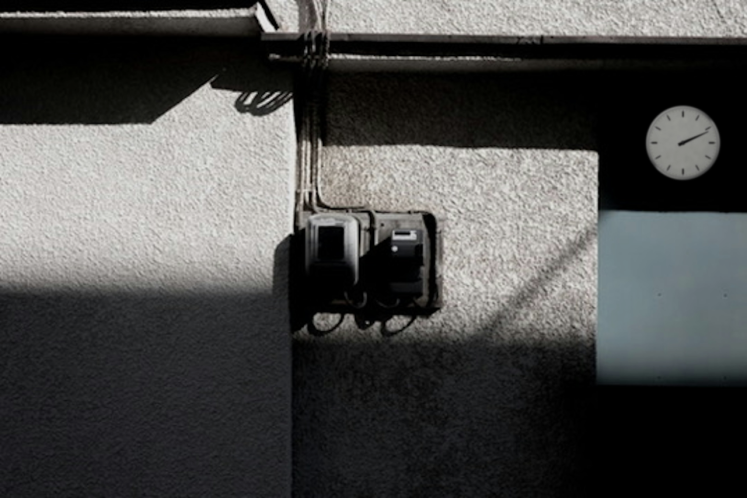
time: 2:11
